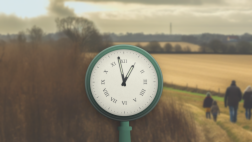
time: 12:58
